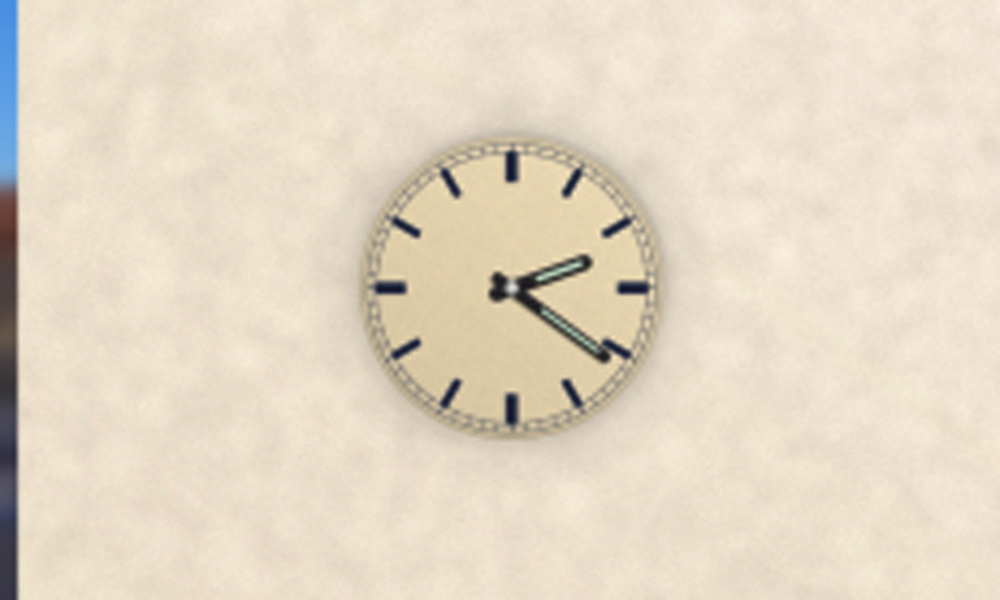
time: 2:21
